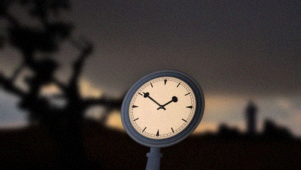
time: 1:51
